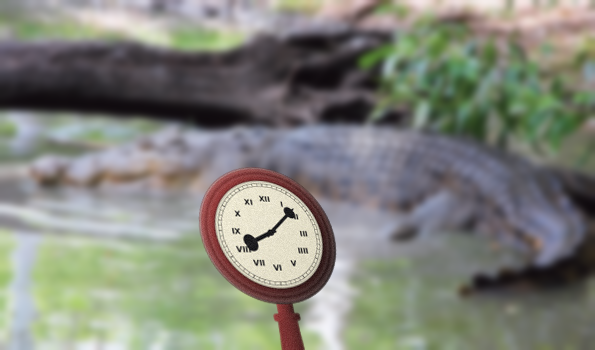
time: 8:08
